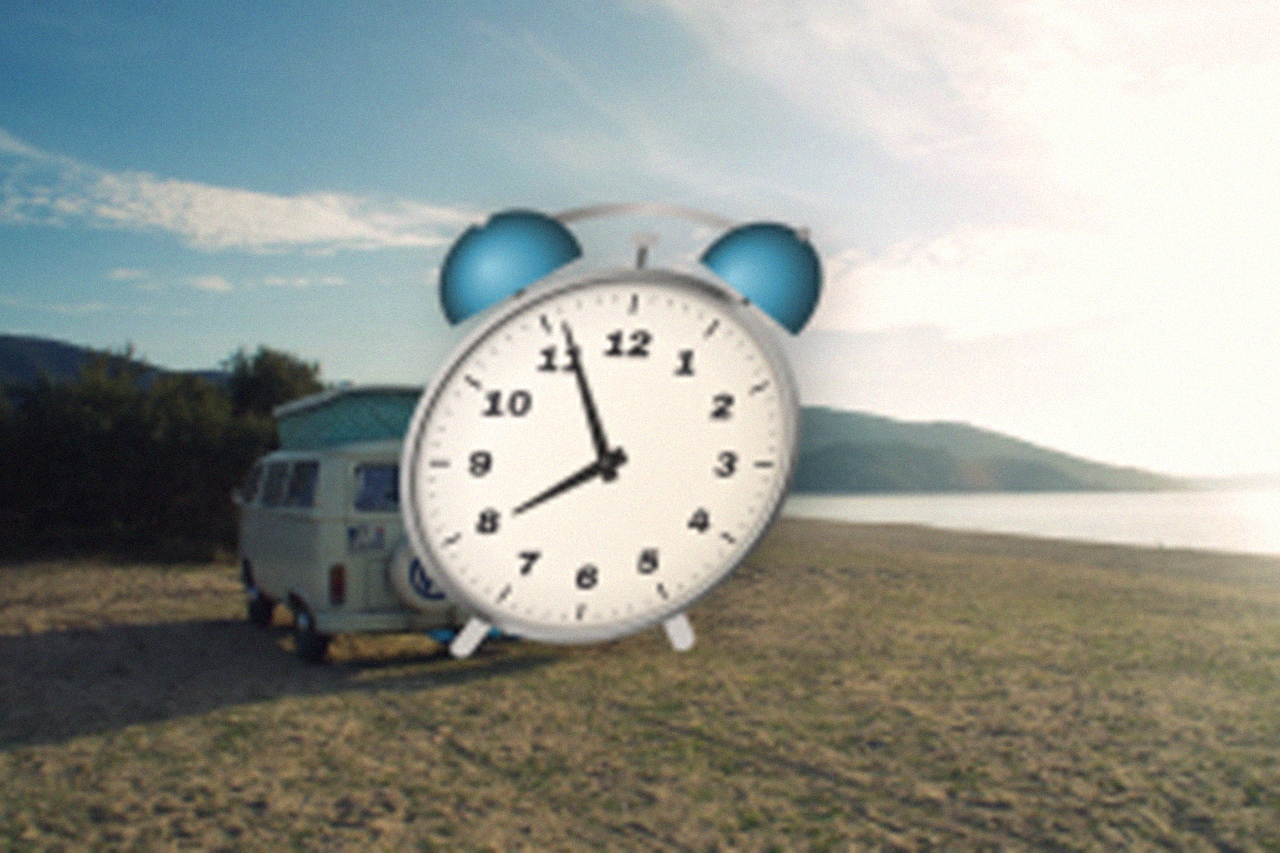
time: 7:56
